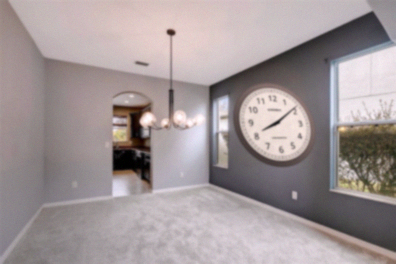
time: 8:09
